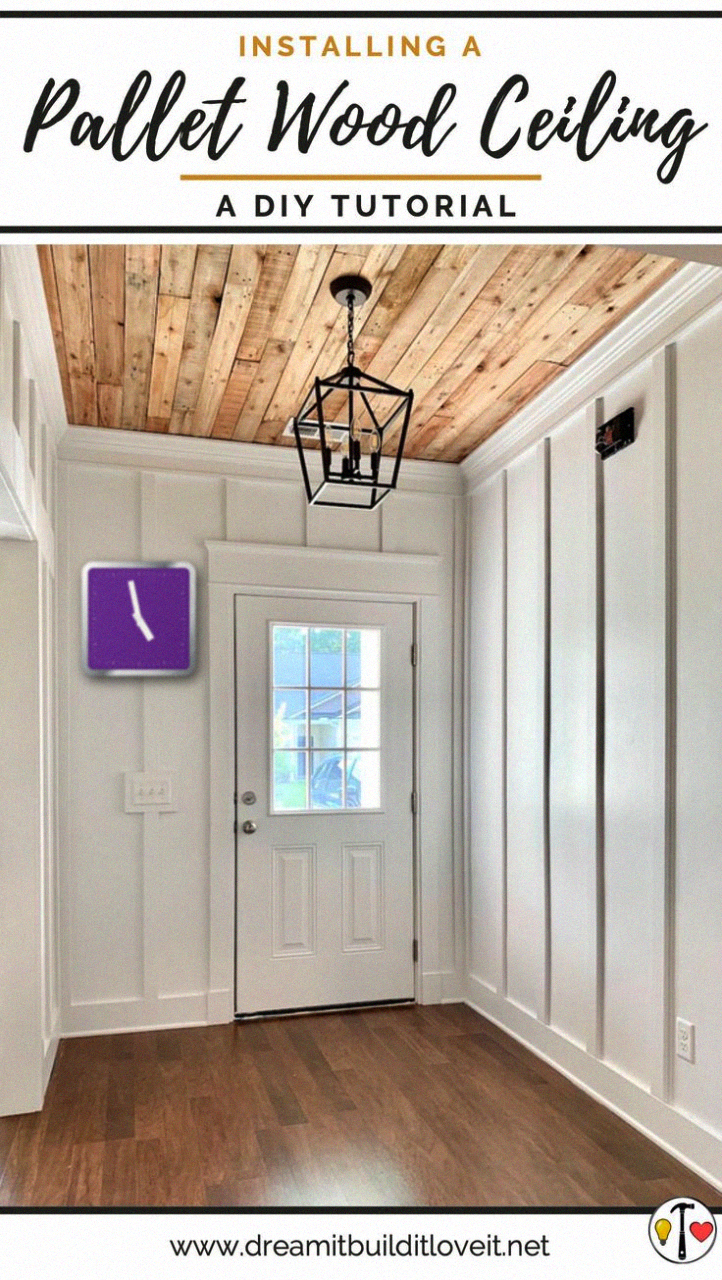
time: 4:58
